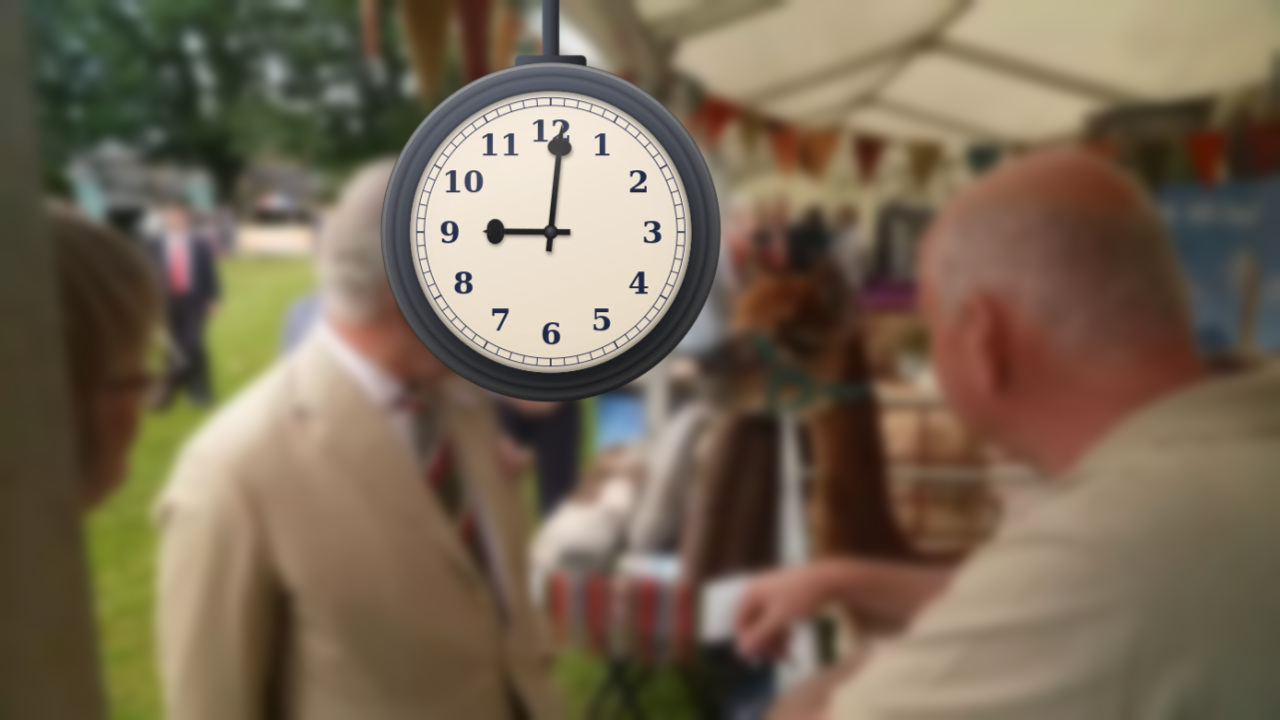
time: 9:01
